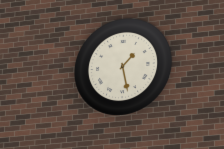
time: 1:28
